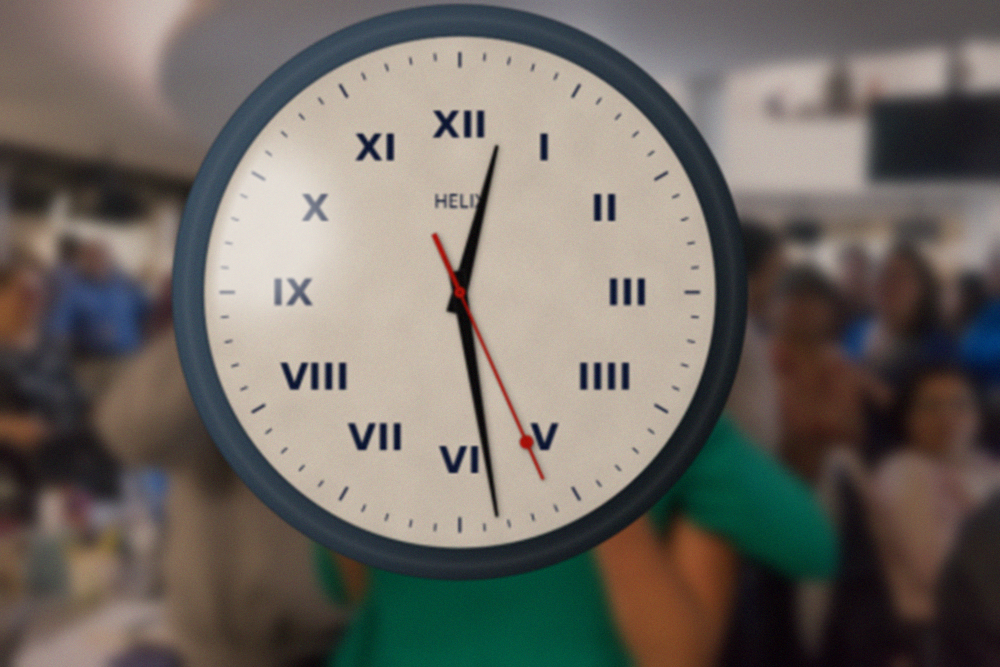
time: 12:28:26
